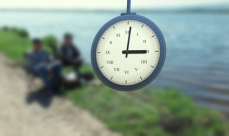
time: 3:01
